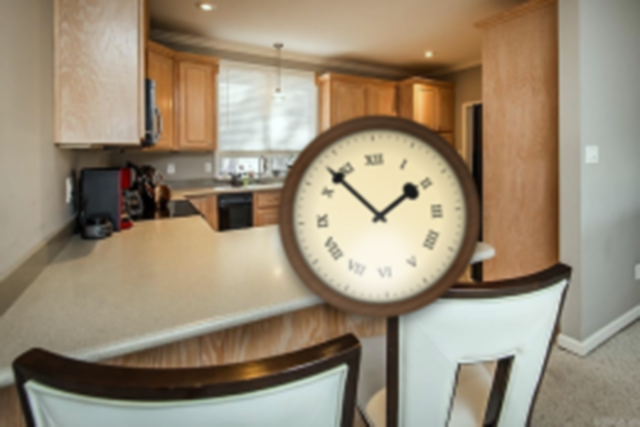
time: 1:53
